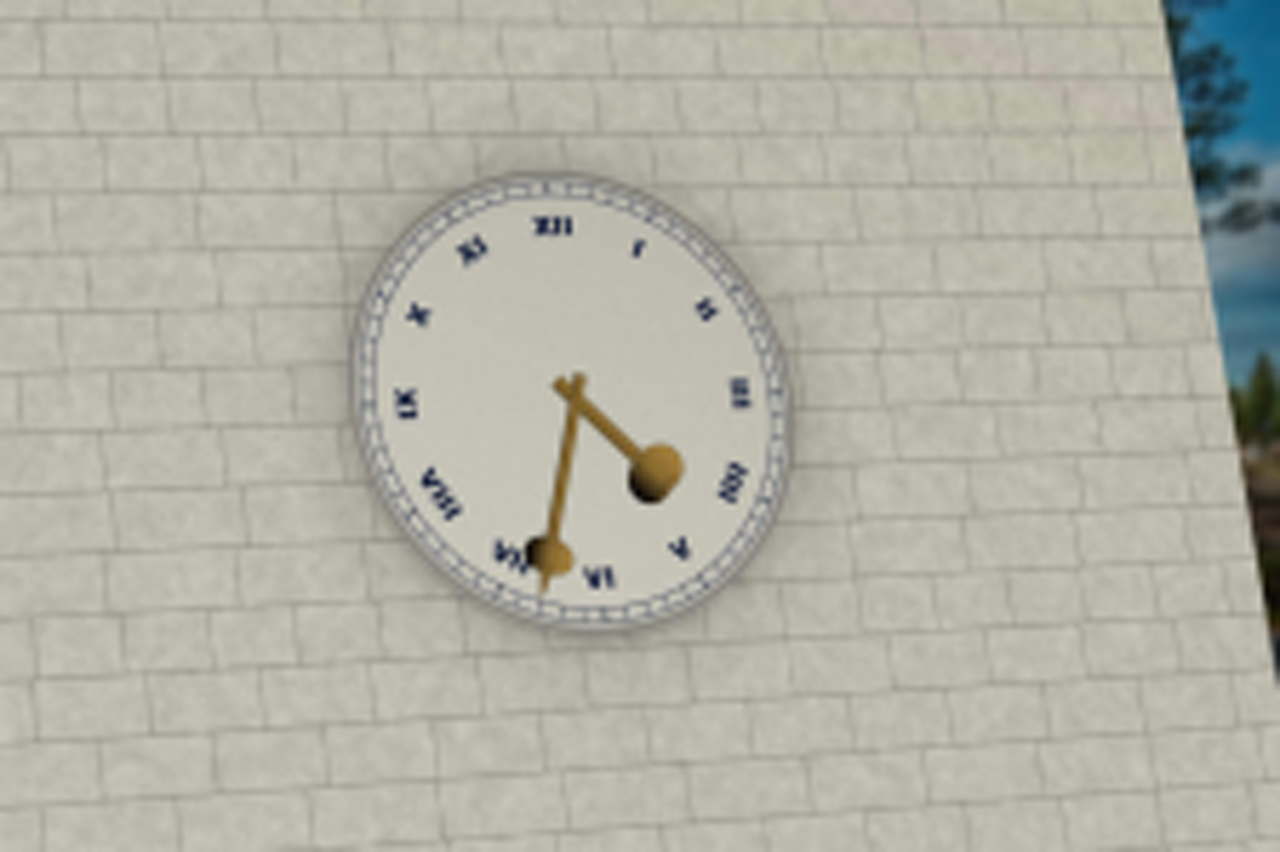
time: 4:33
